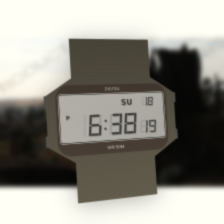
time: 6:38:19
